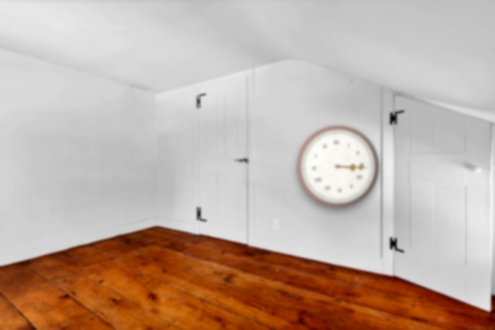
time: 3:16
